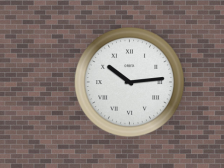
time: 10:14
